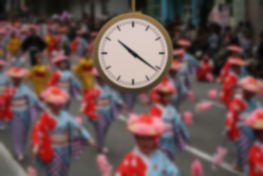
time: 10:21
